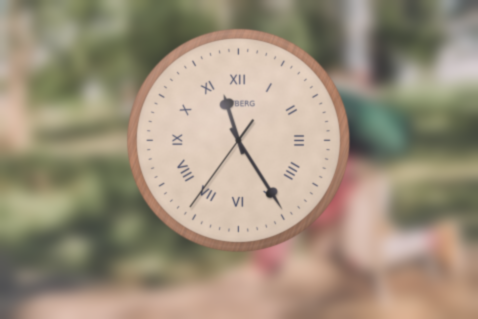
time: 11:24:36
